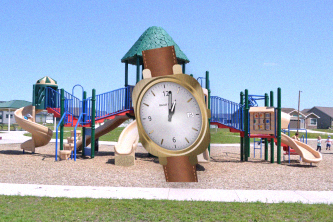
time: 1:02
